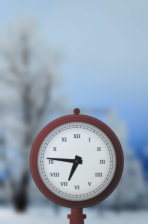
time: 6:46
